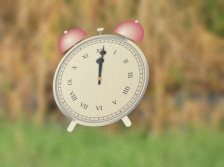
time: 12:01
